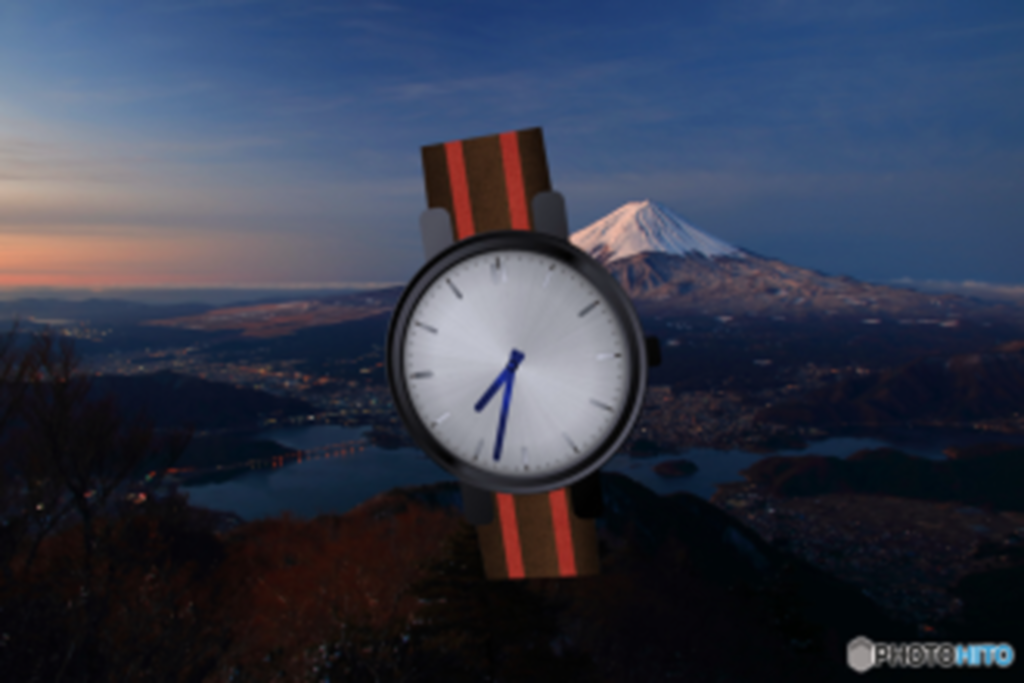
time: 7:33
